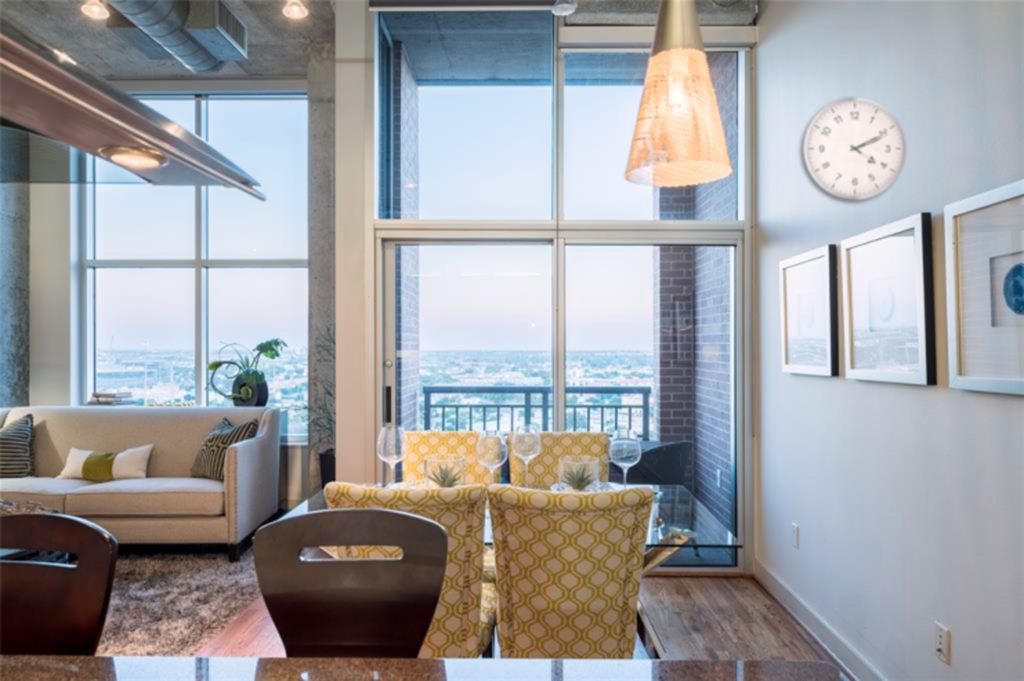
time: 4:11
